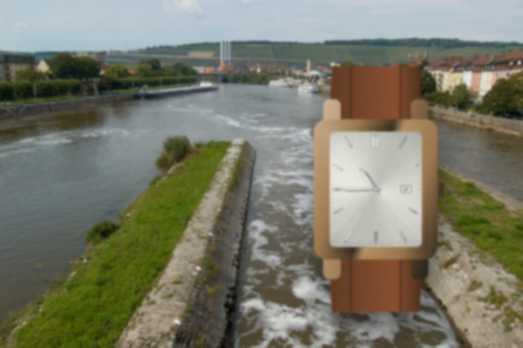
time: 10:45
